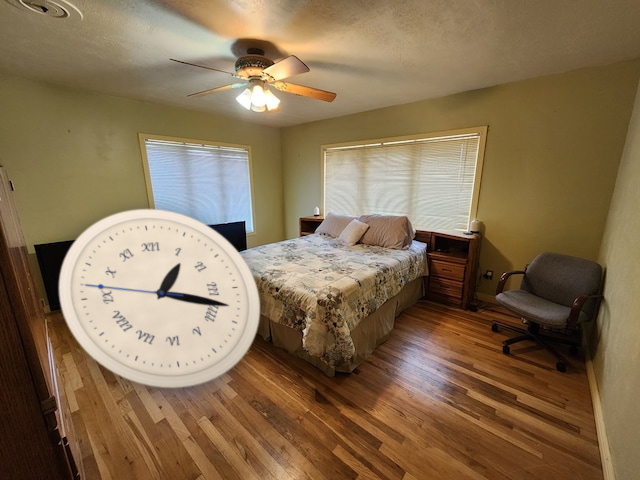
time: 1:17:47
